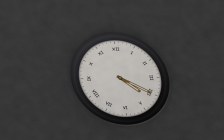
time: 4:20
